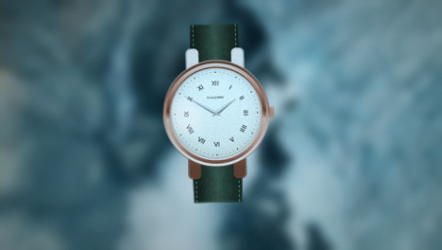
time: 1:50
